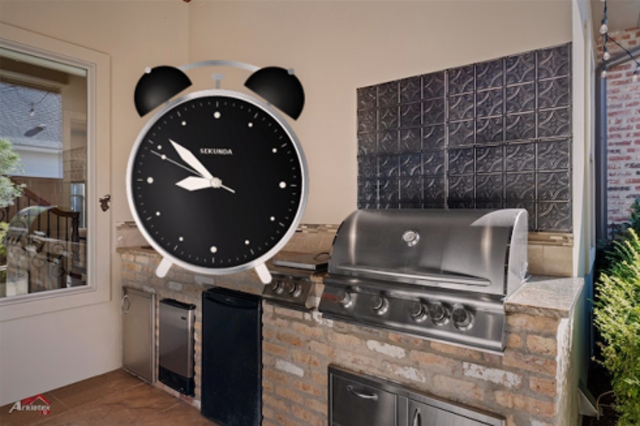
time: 8:51:49
